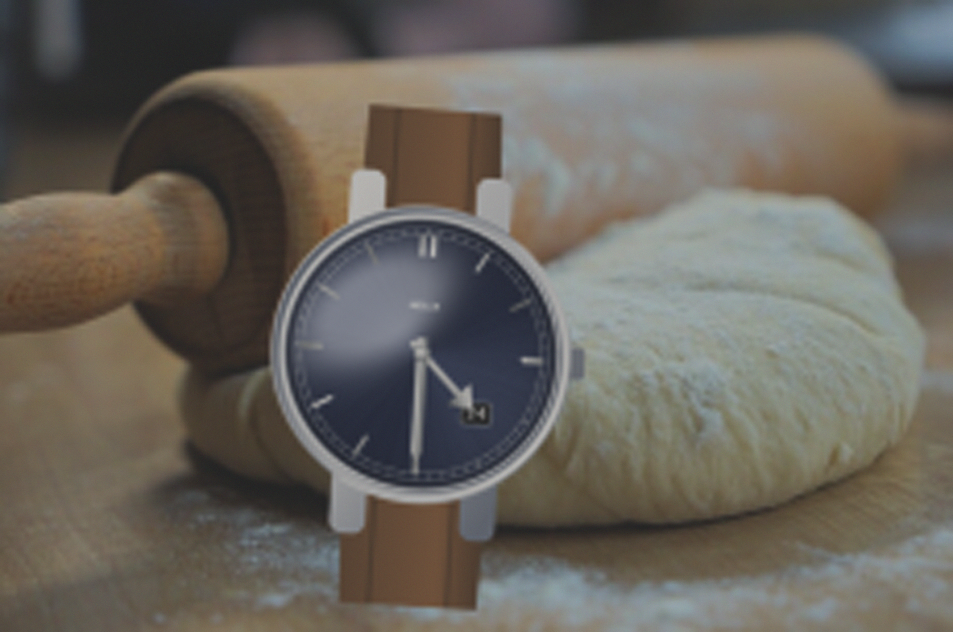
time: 4:30
